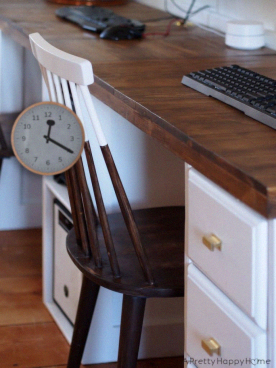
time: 12:20
